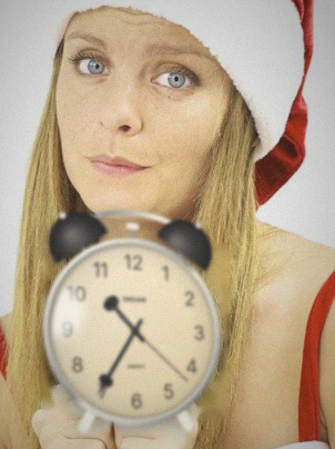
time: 10:35:22
